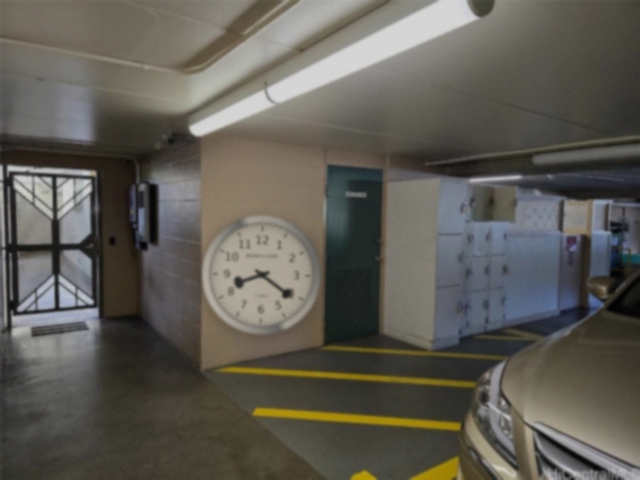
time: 8:21
